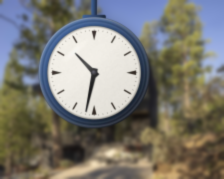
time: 10:32
